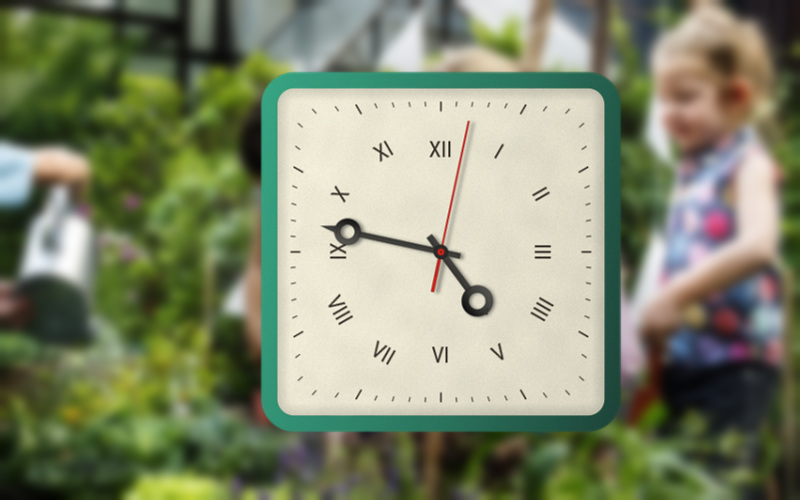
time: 4:47:02
